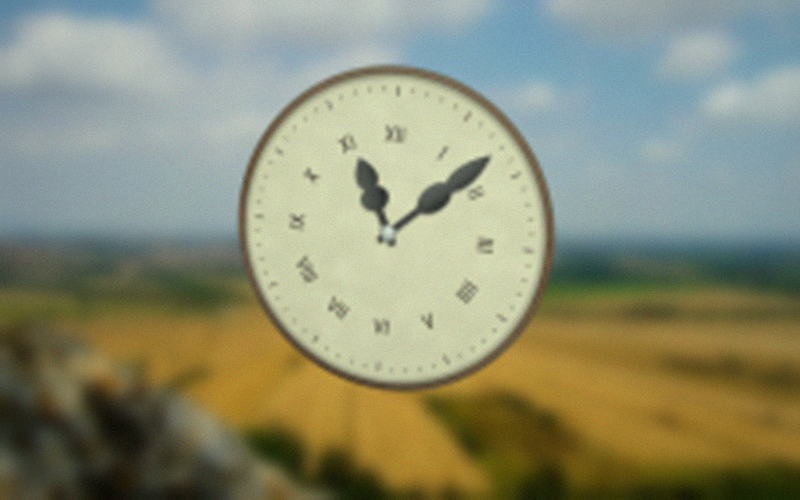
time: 11:08
